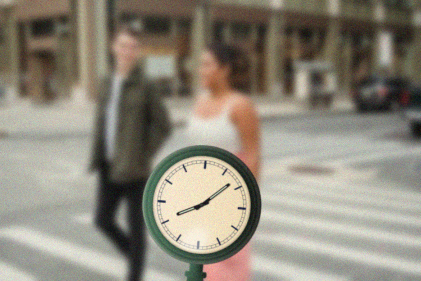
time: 8:08
